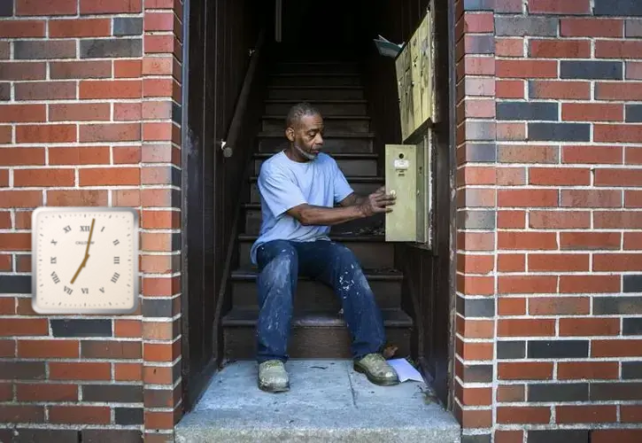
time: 7:02
